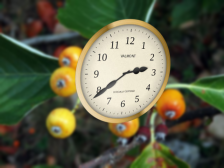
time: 2:39
